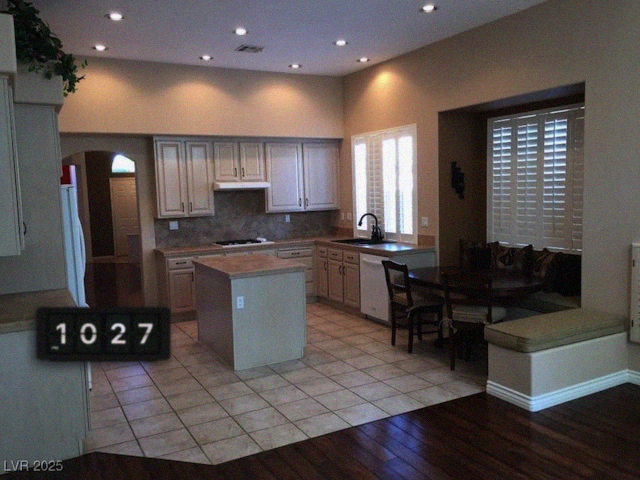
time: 10:27
